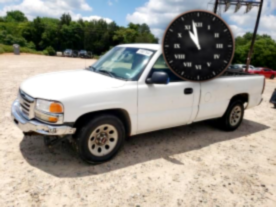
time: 10:58
